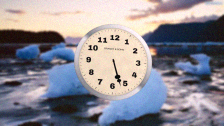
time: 5:27
